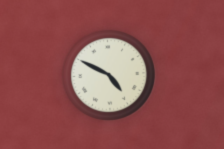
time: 4:50
